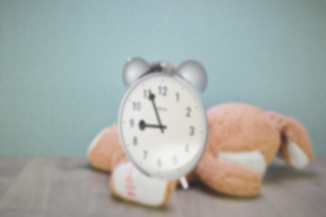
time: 8:56
